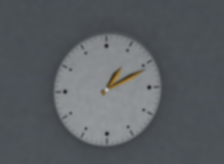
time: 1:11
